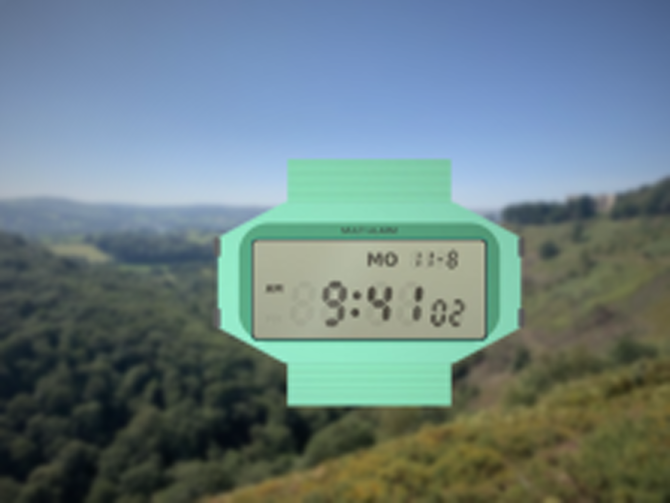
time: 9:41:02
